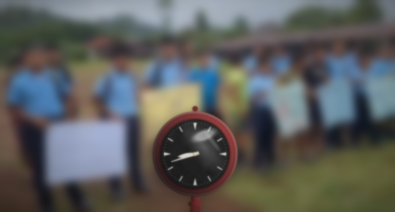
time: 8:42
